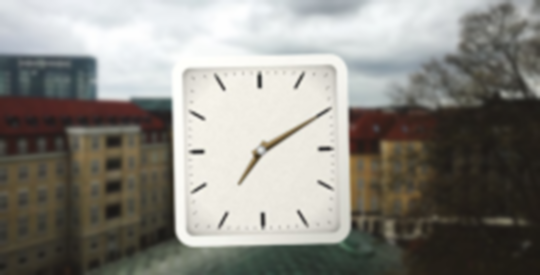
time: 7:10
